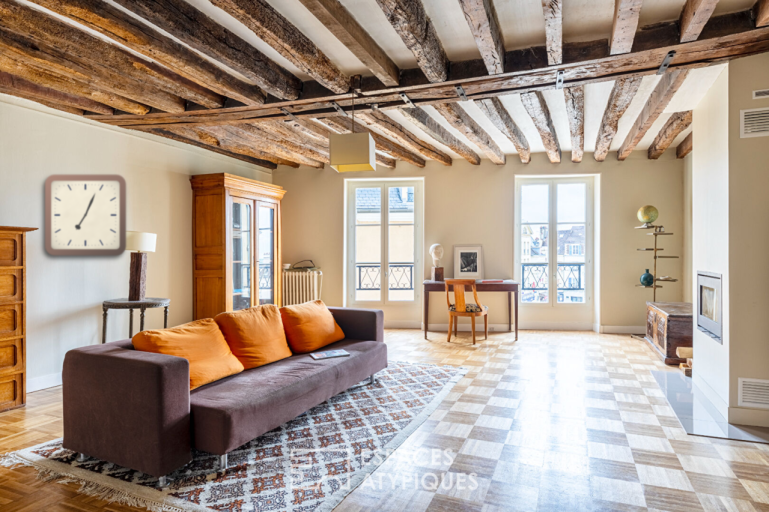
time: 7:04
